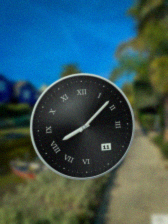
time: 8:08
